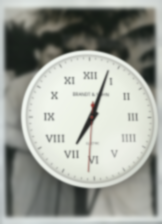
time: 7:03:31
